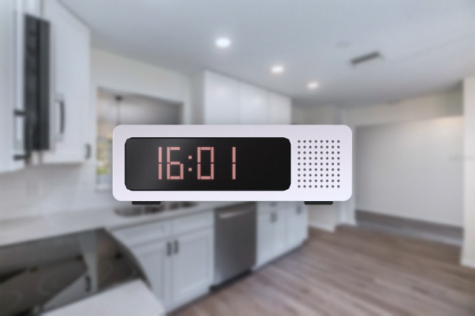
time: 16:01
